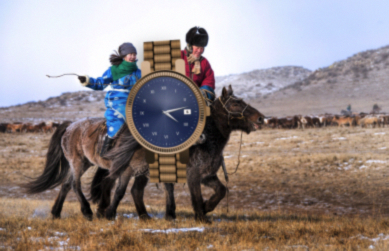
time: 4:13
